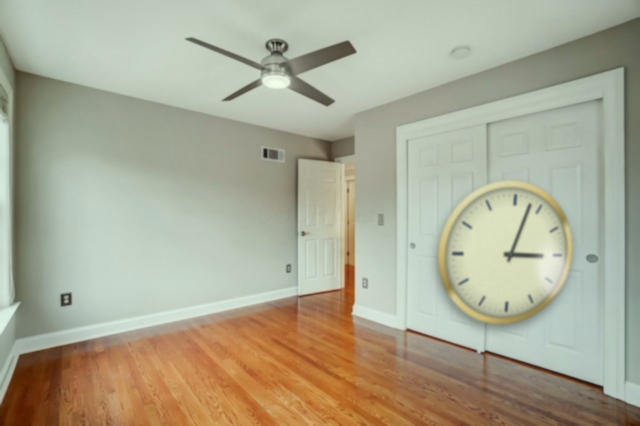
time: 3:03
